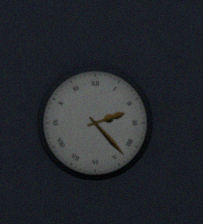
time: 2:23
